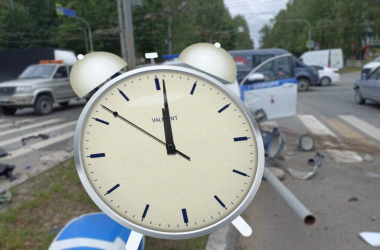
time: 12:00:52
